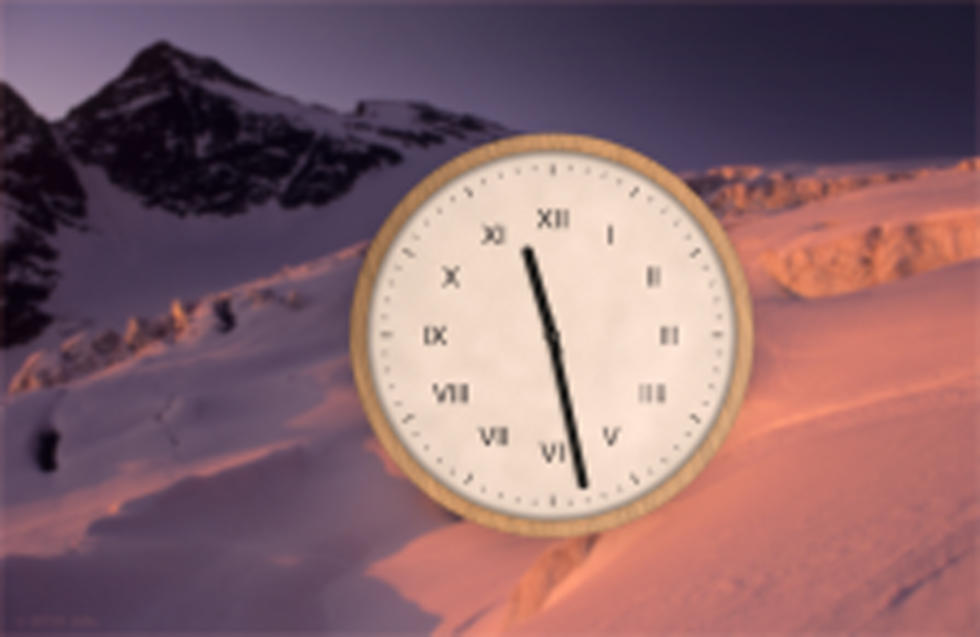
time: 11:28
